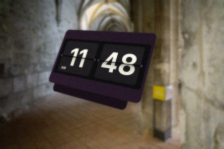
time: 11:48
